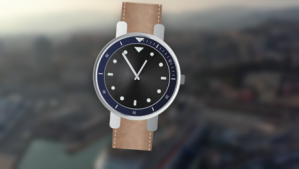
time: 12:54
